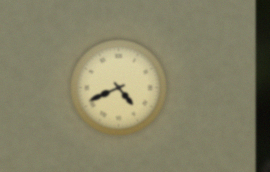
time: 4:41
